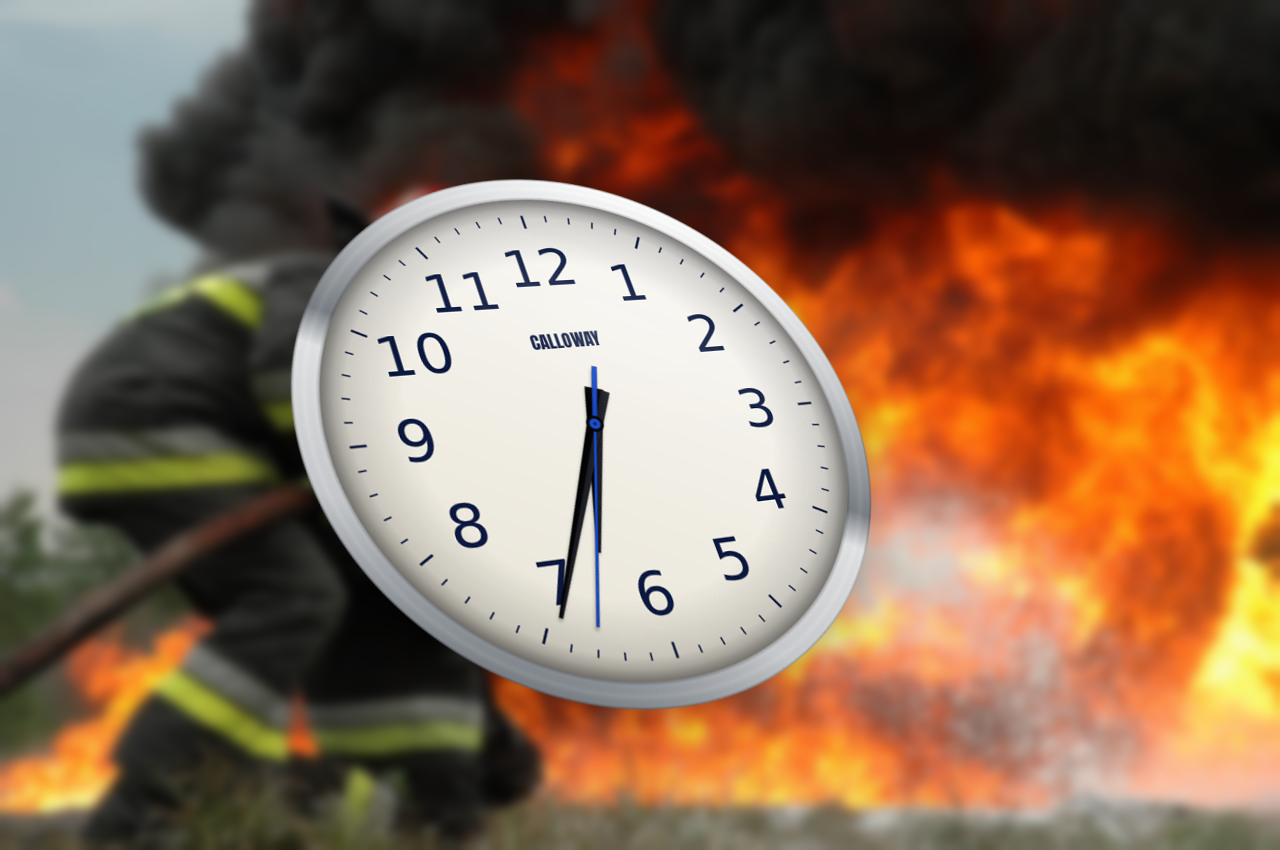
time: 6:34:33
